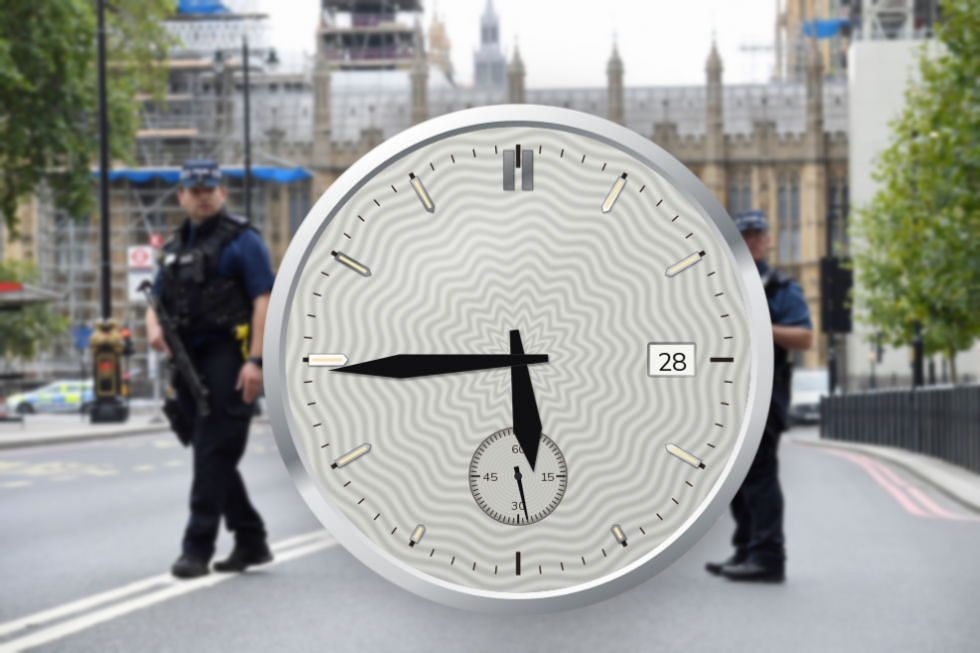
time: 5:44:28
